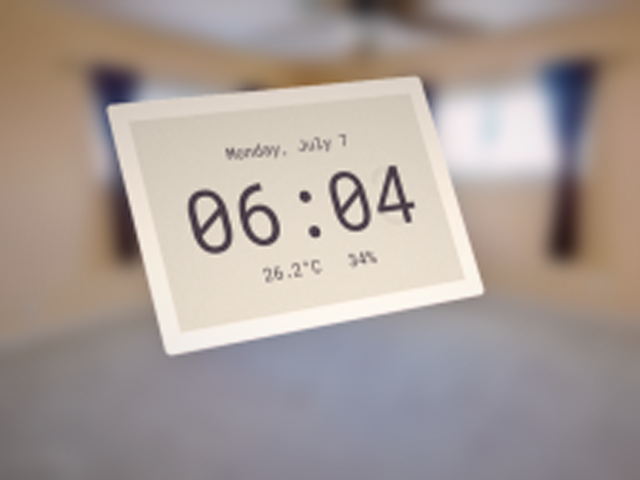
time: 6:04
